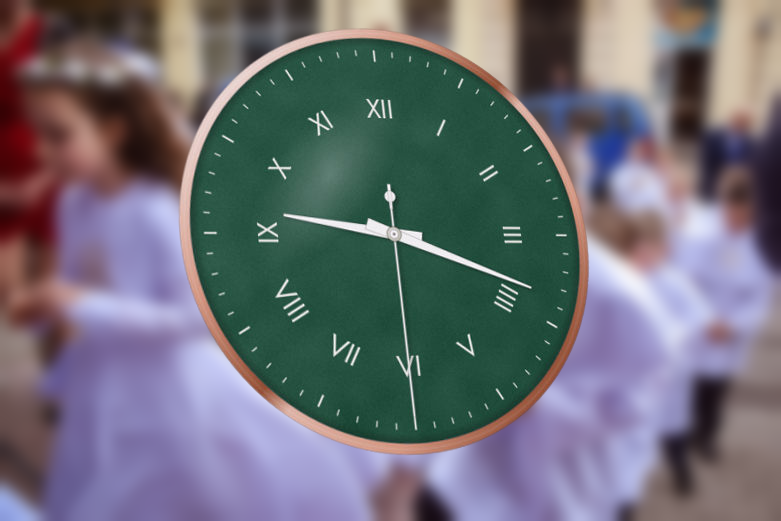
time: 9:18:30
